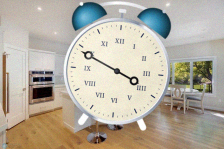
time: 3:49
